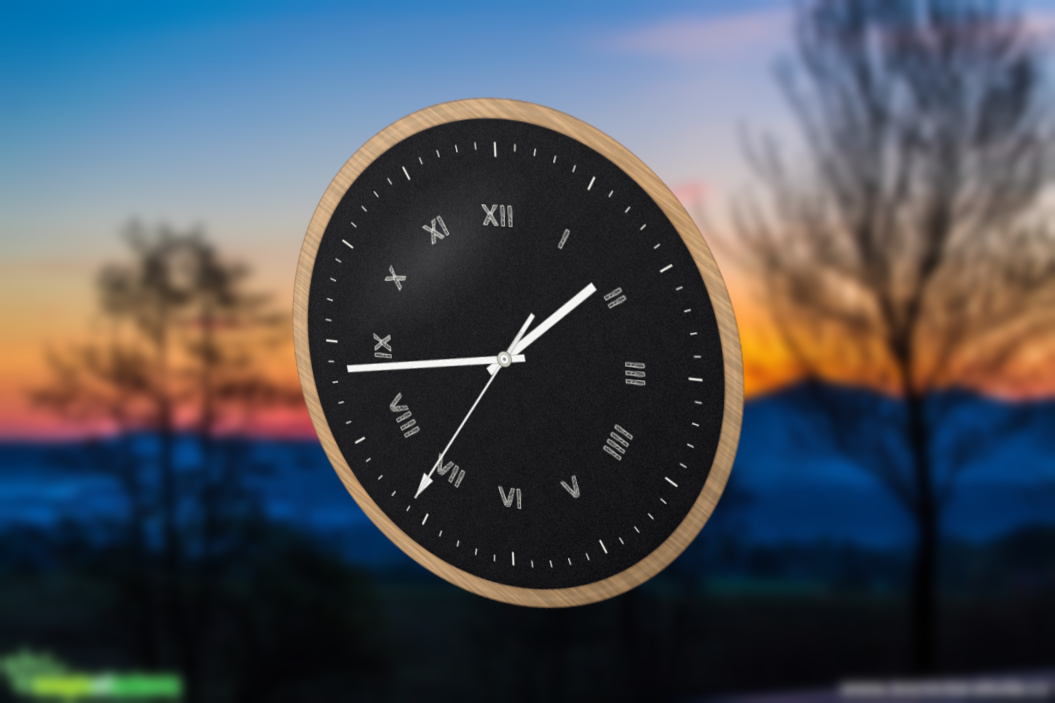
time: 1:43:36
